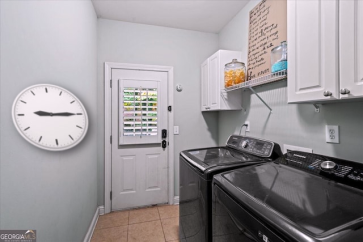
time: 9:15
